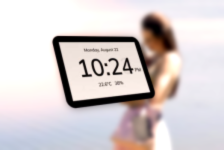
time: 10:24
